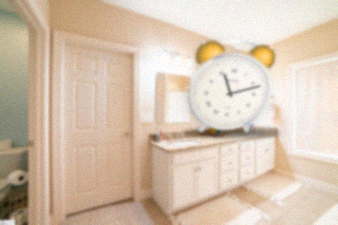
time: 11:12
